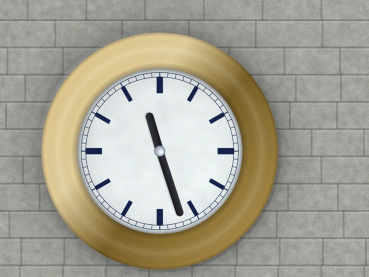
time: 11:27
